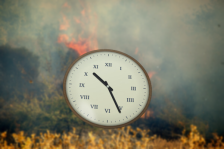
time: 10:26
